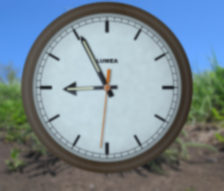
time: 8:55:31
